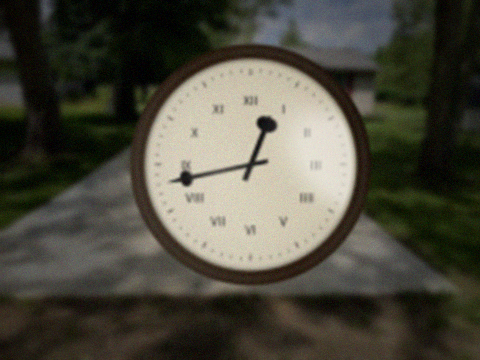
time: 12:43
